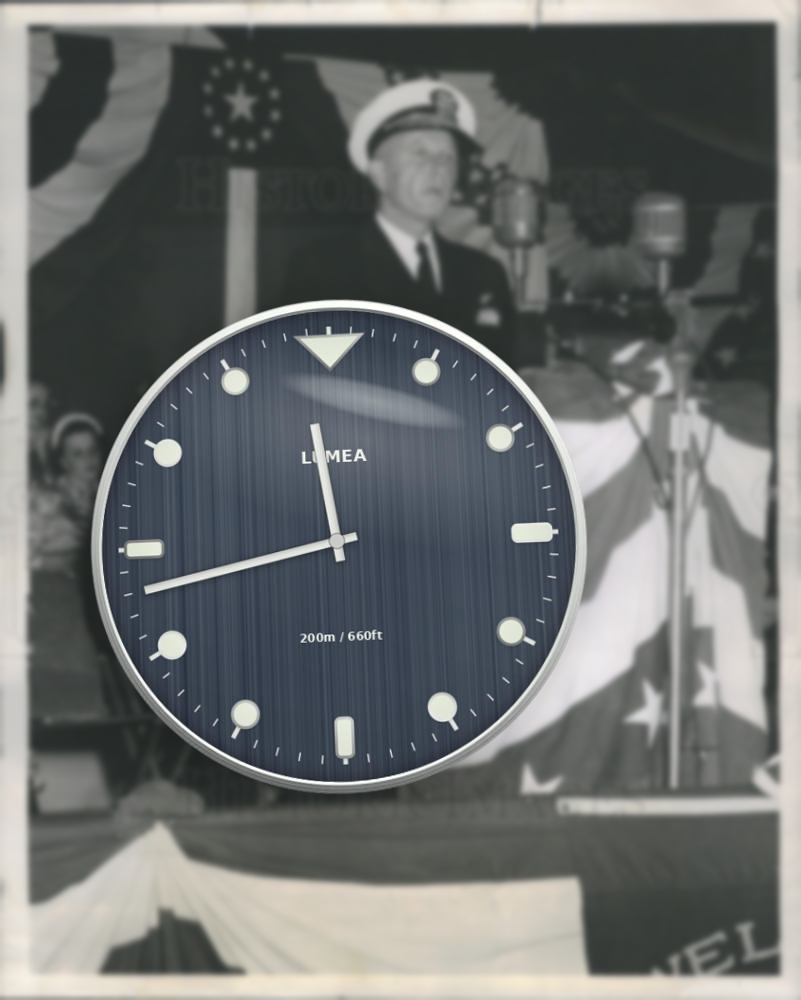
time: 11:43
